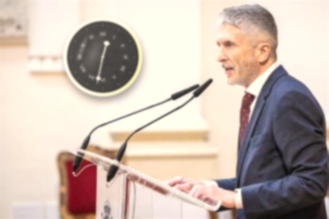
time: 12:32
